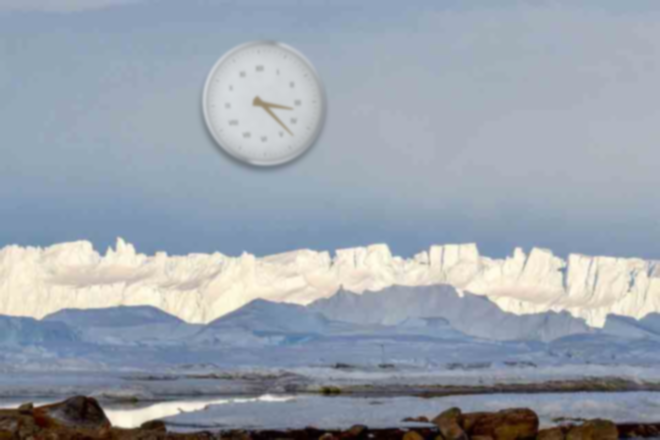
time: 3:23
